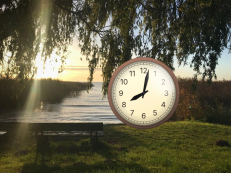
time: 8:02
